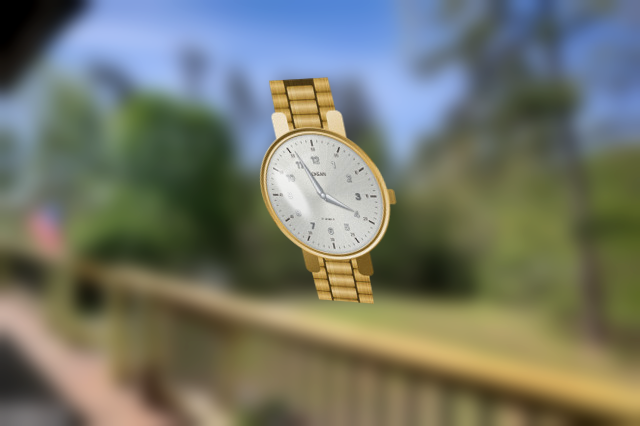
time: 3:56
